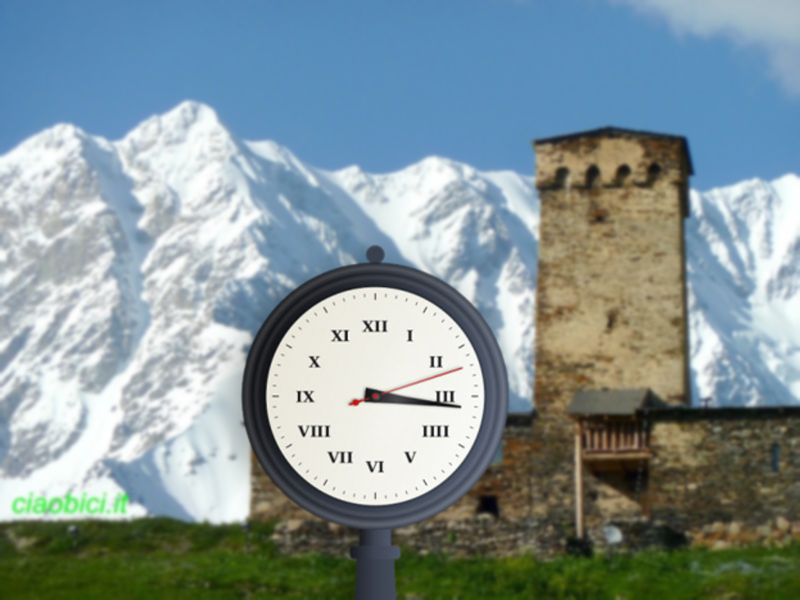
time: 3:16:12
